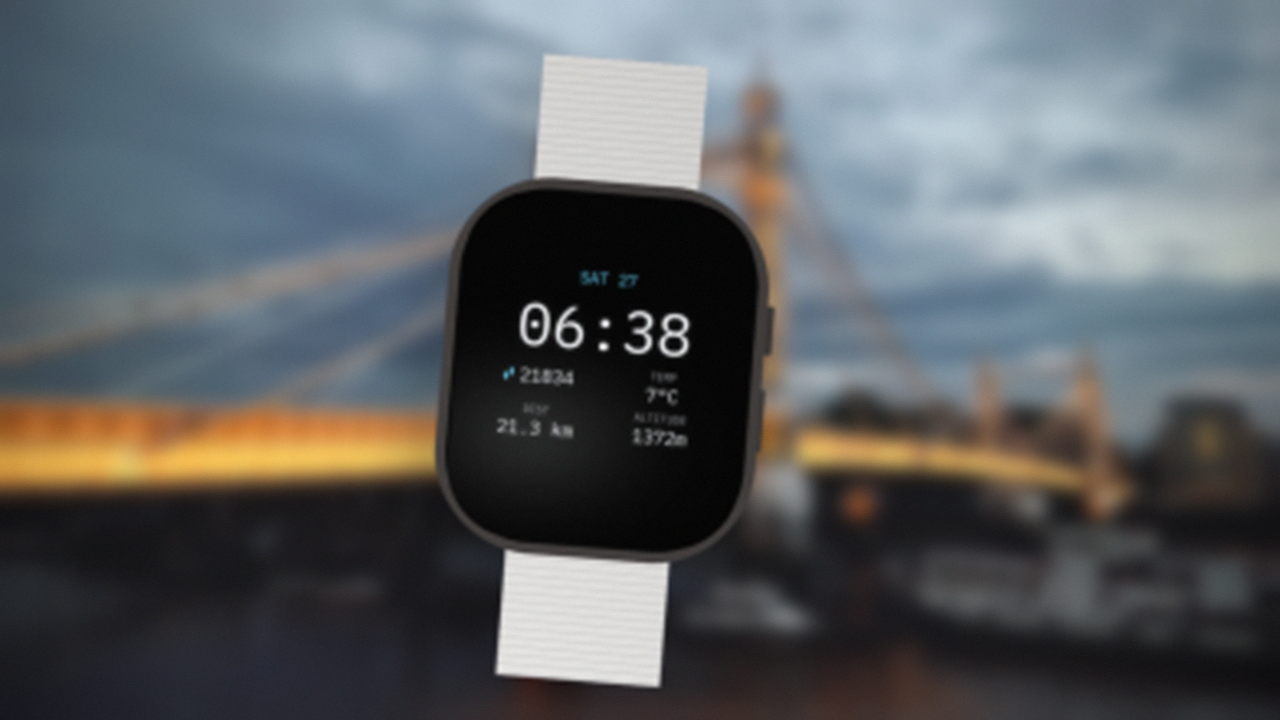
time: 6:38
